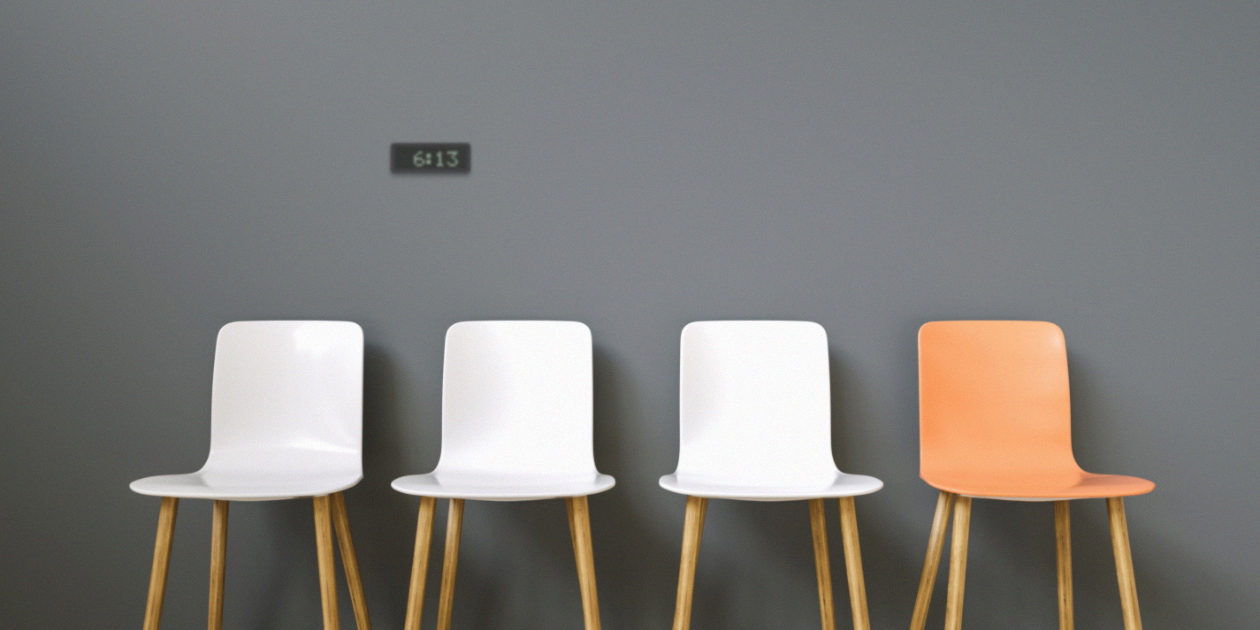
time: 6:13
